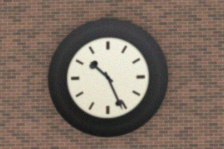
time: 10:26
